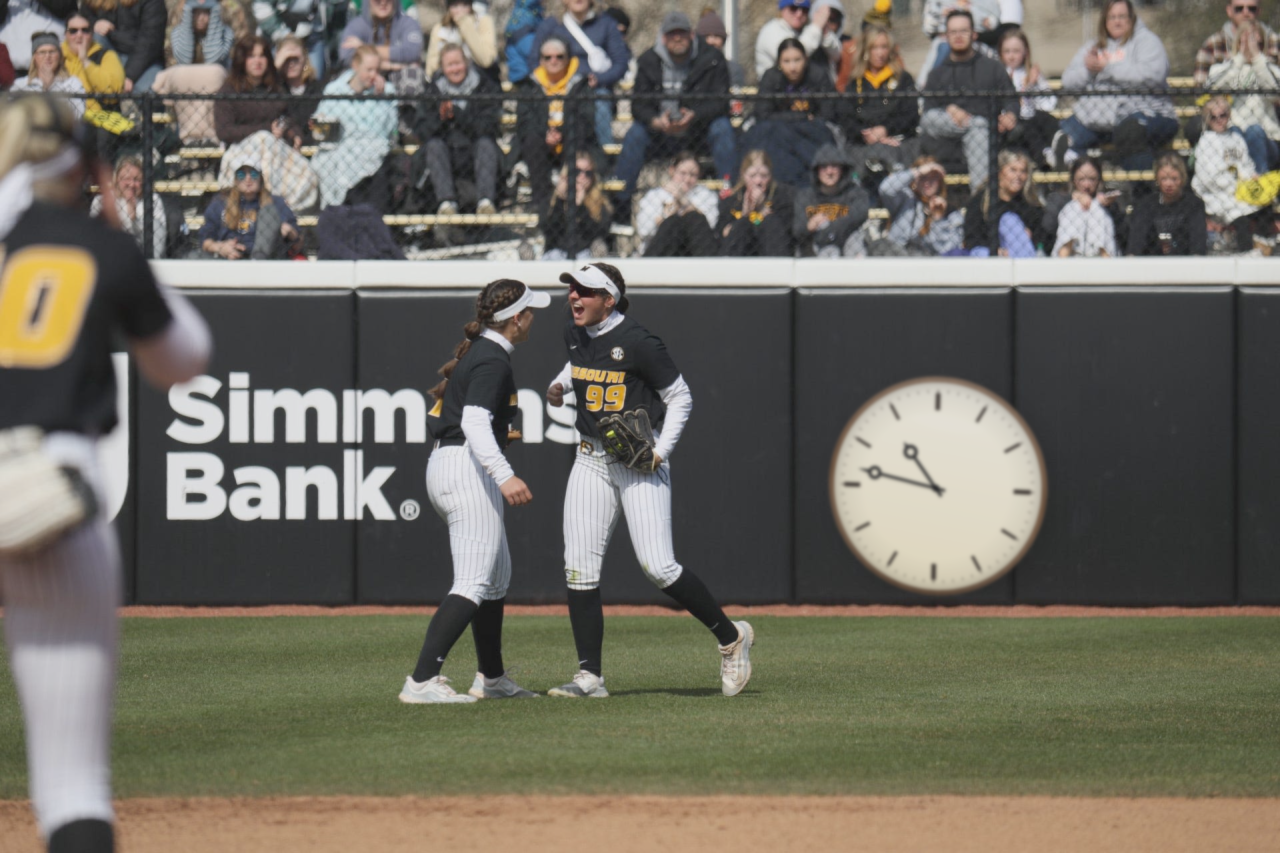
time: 10:47
